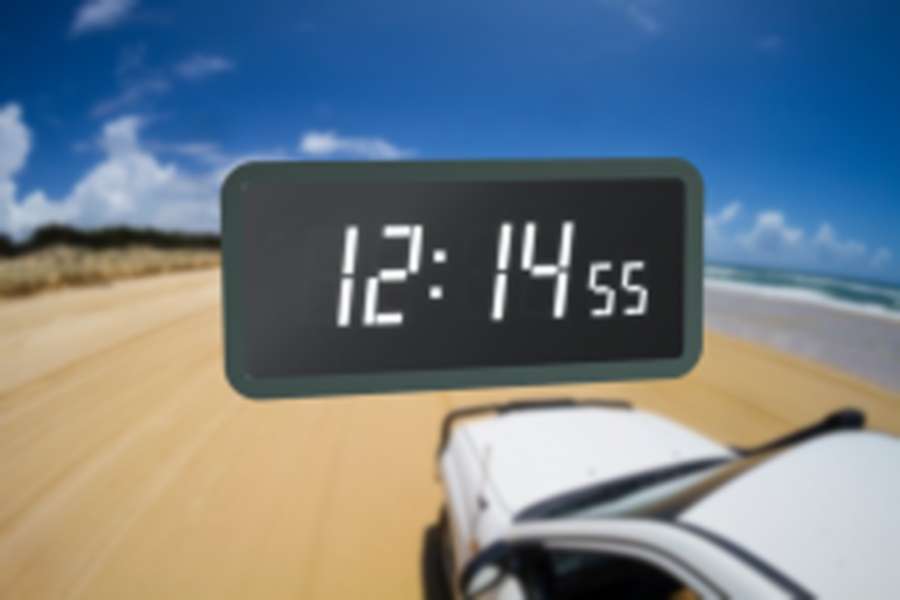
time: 12:14:55
